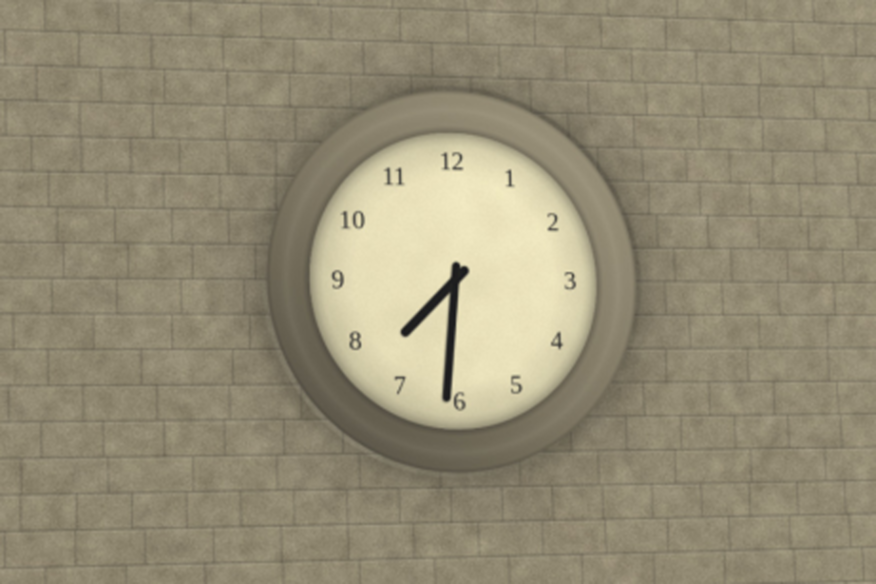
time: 7:31
